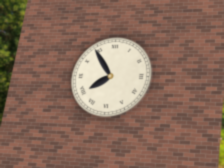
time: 7:54
